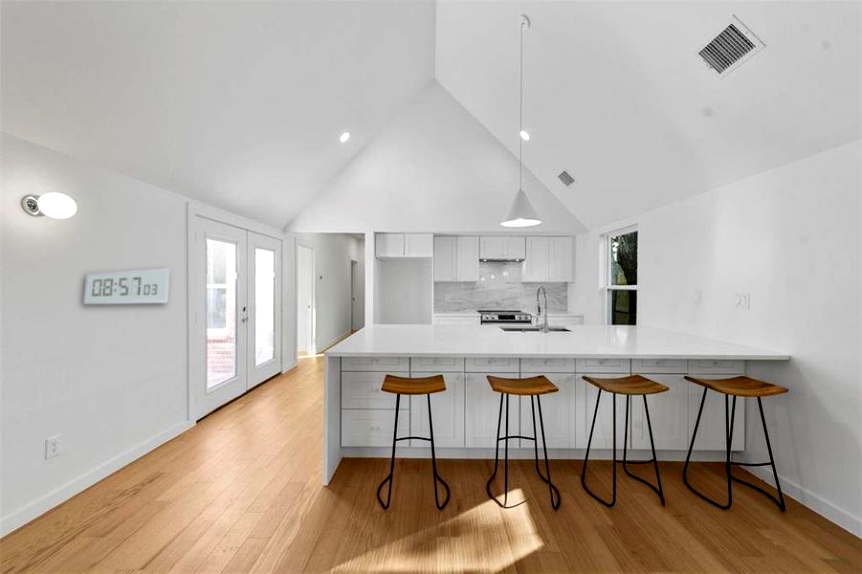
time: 8:57:03
